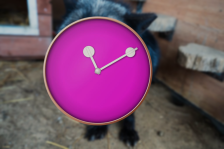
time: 11:10
